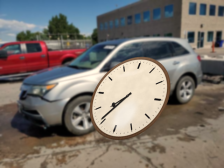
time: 7:36
